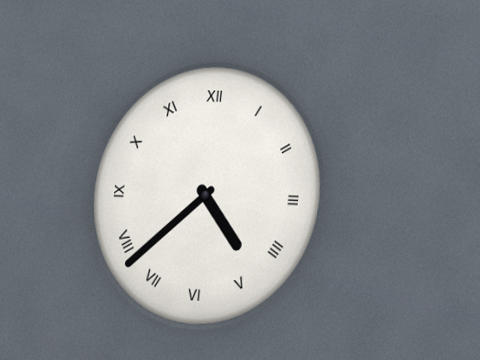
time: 4:38
